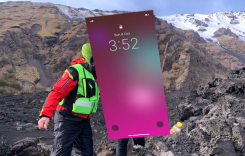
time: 3:52
